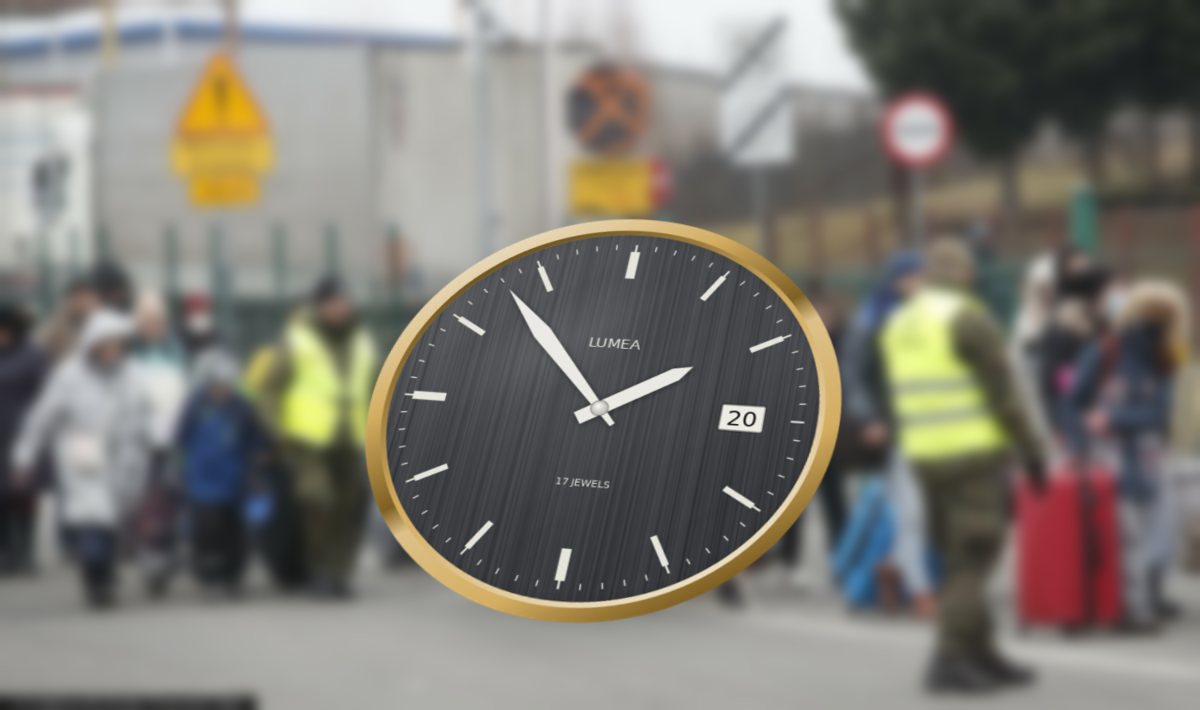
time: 1:53
